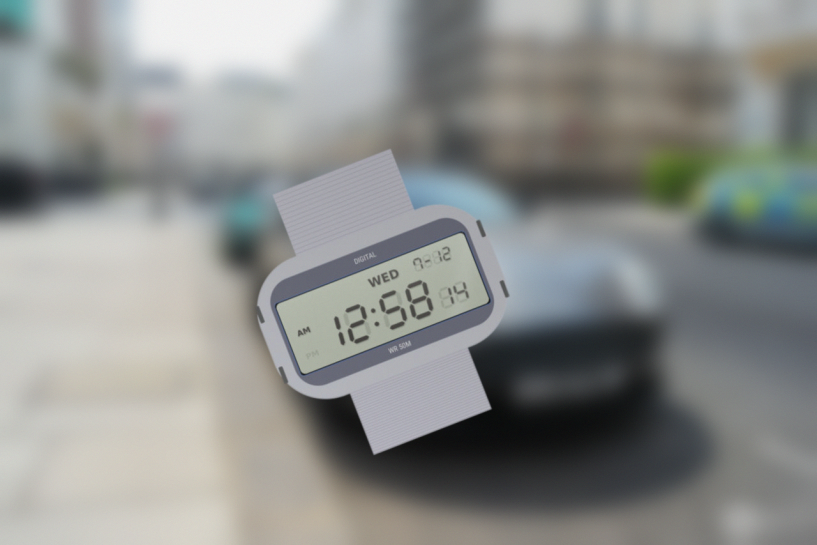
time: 12:58:14
